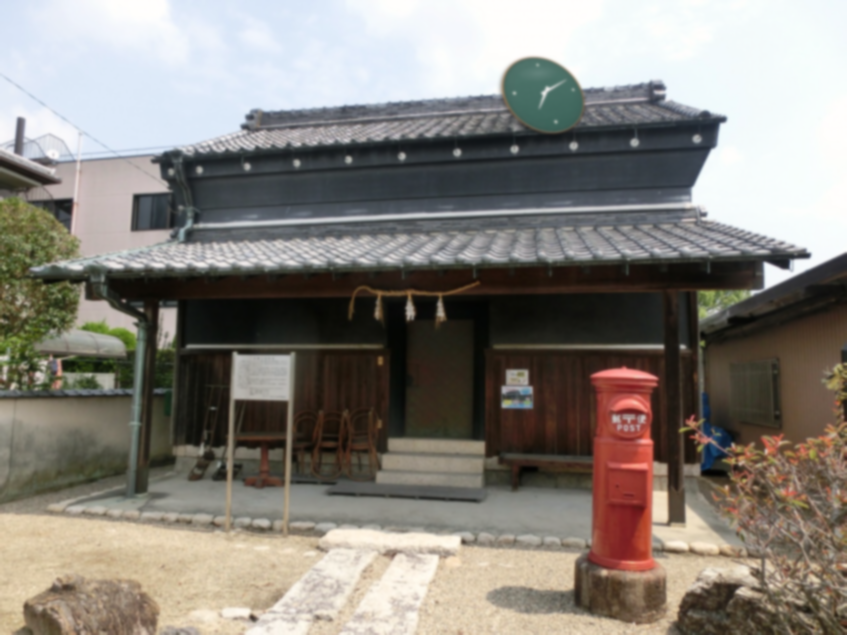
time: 7:11
